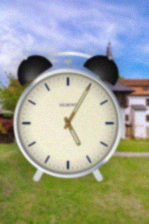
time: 5:05
